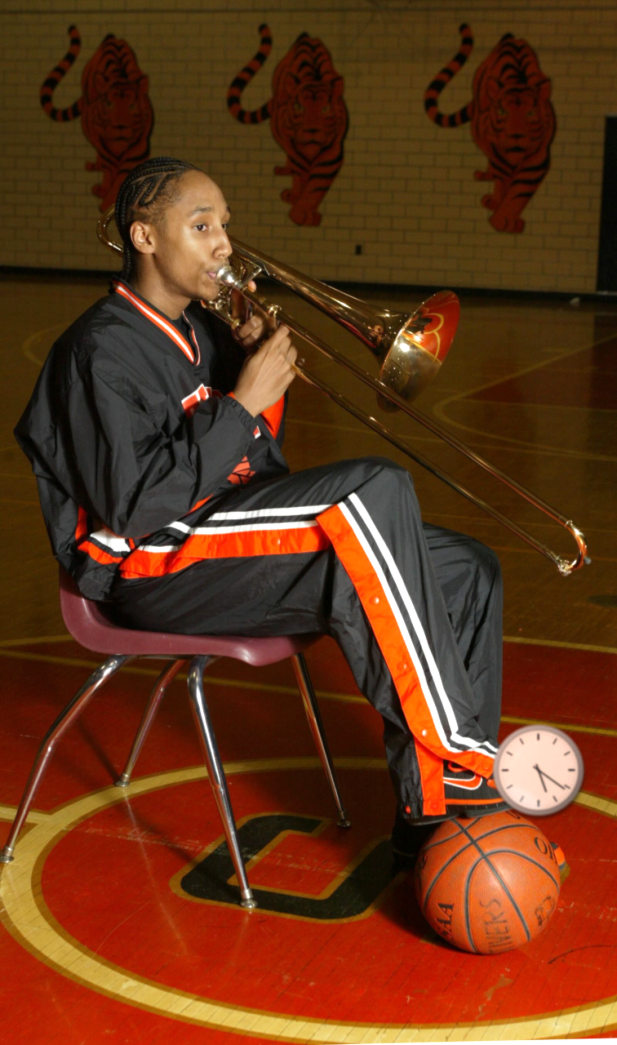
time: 5:21
